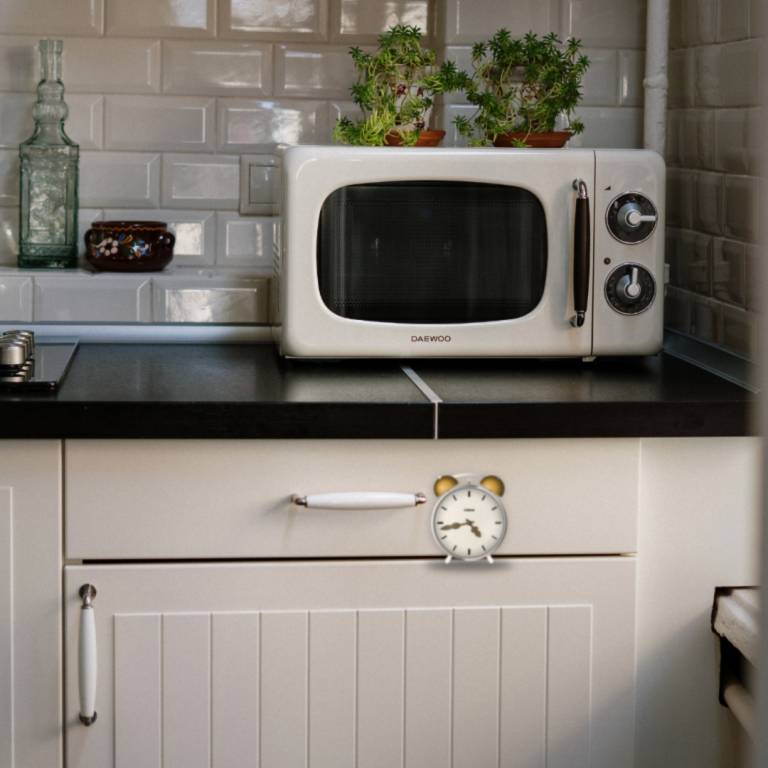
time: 4:43
